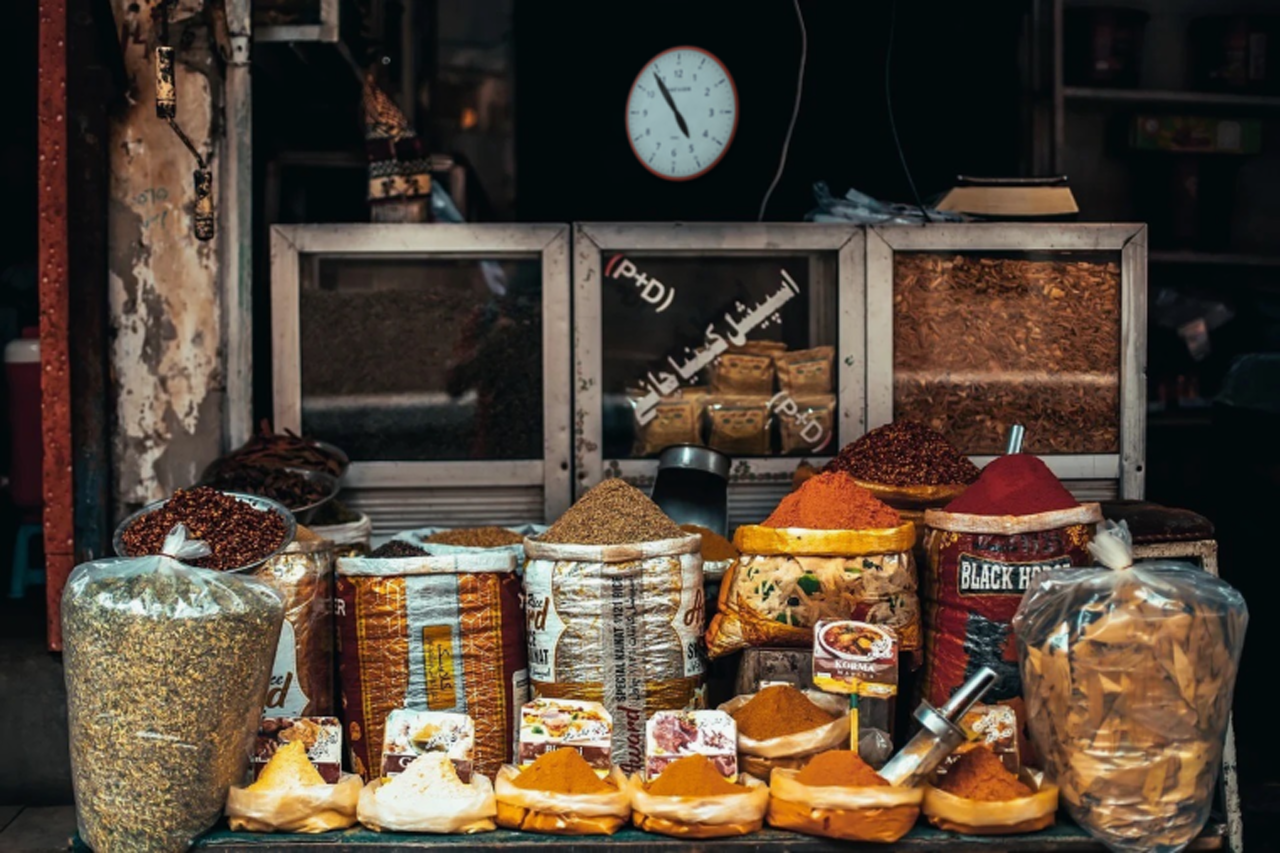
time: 4:54
